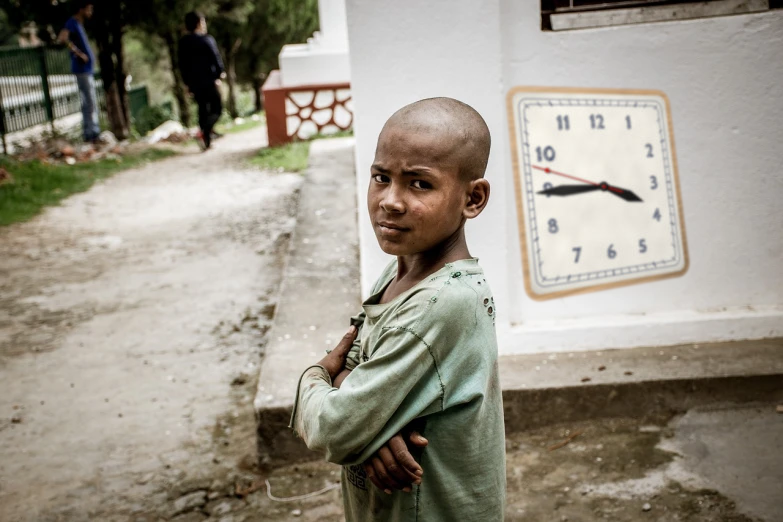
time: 3:44:48
